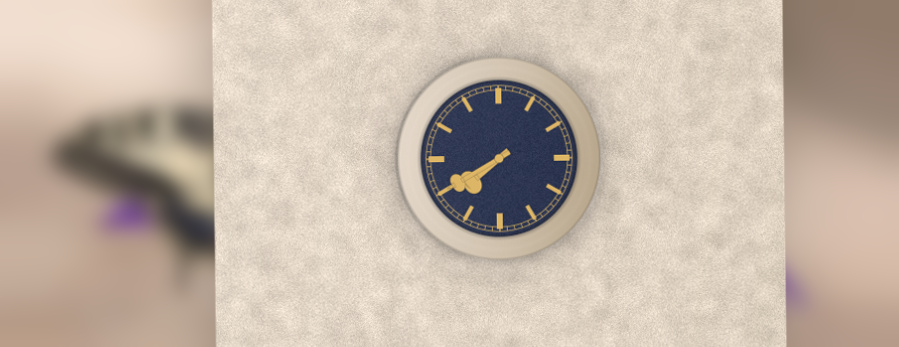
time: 7:40
